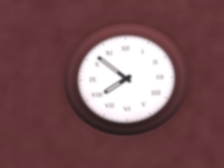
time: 7:52
